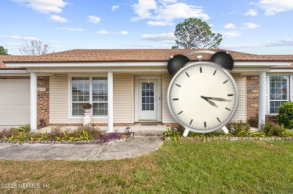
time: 4:17
